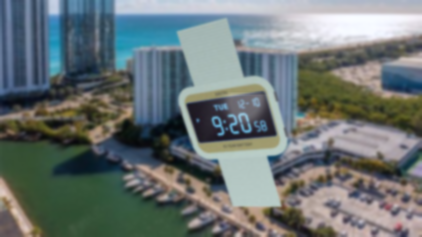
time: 9:20
